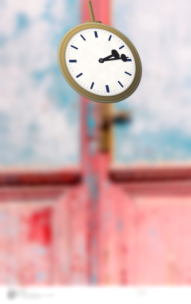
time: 2:14
